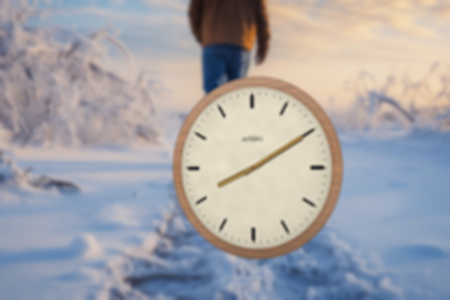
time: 8:10
